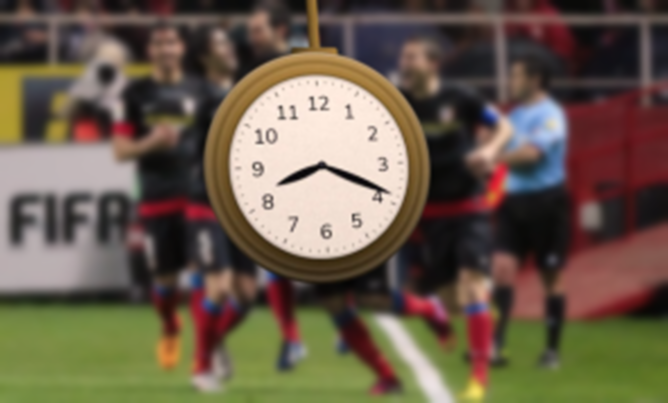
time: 8:19
